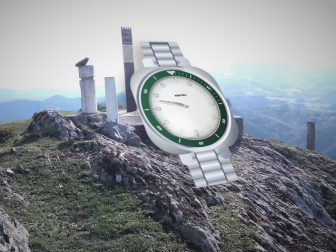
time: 9:48
